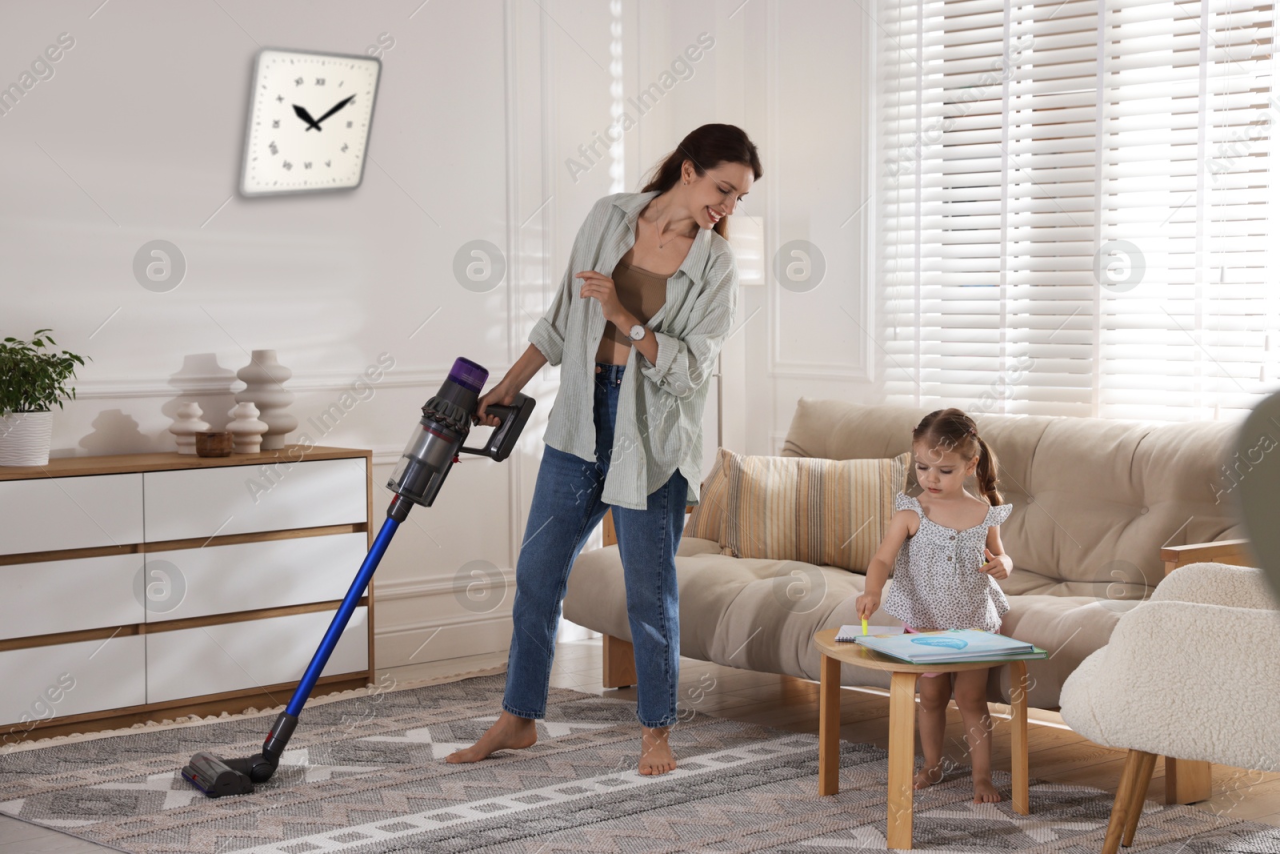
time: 10:09
